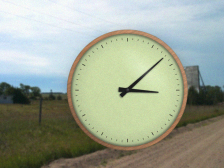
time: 3:08
